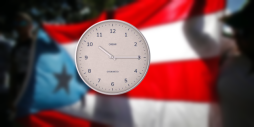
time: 10:15
